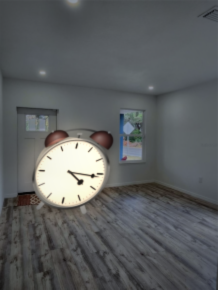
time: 4:16
